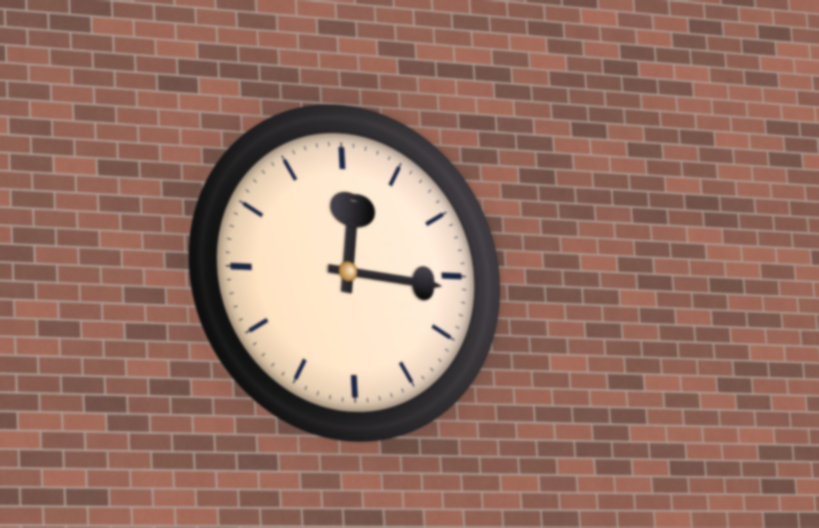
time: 12:16
